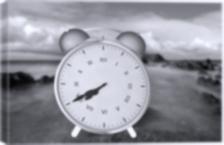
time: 7:40
